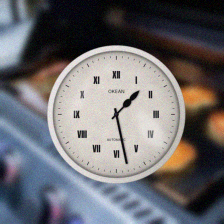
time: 1:28
